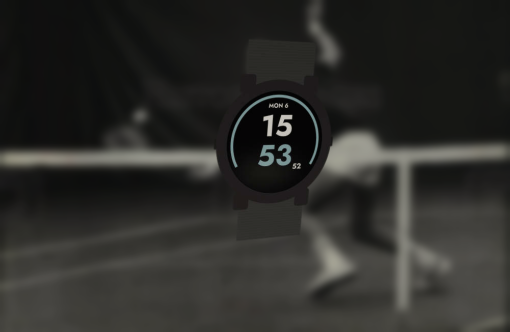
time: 15:53:52
